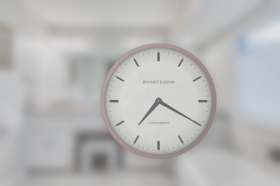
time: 7:20
